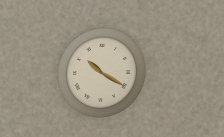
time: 10:20
